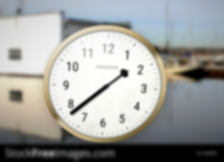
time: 1:38
